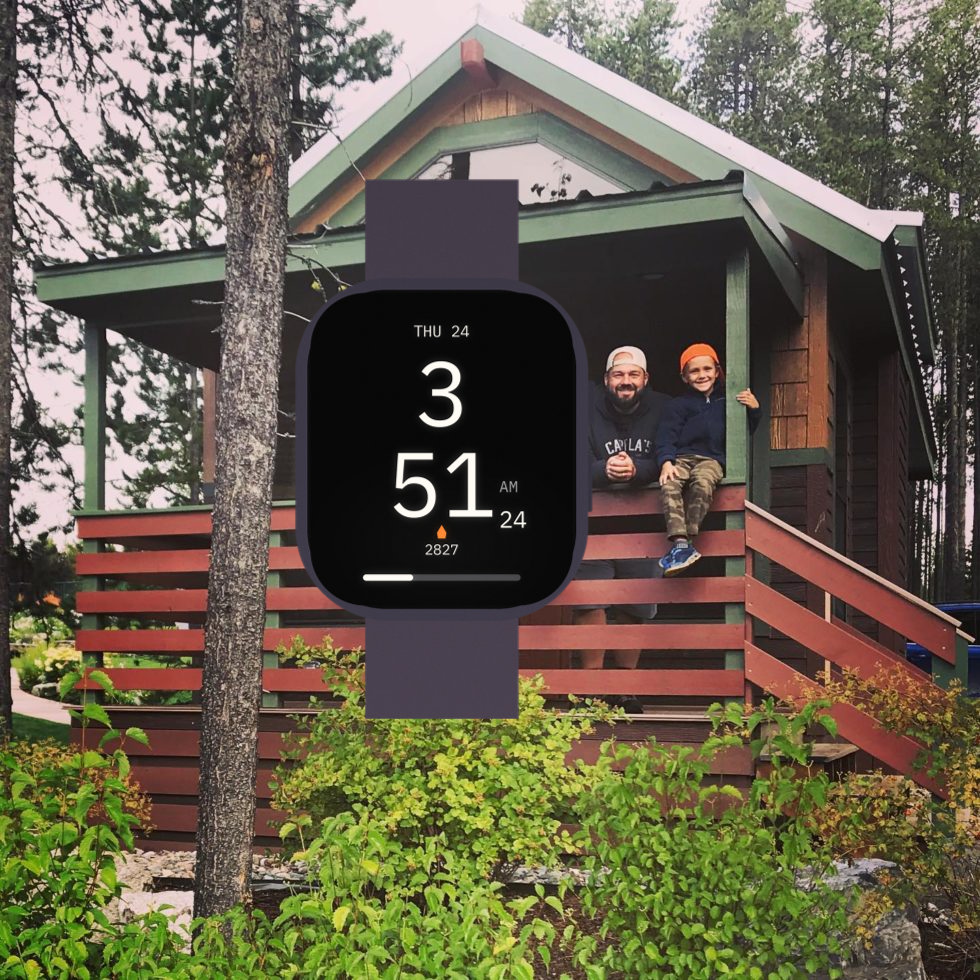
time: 3:51:24
